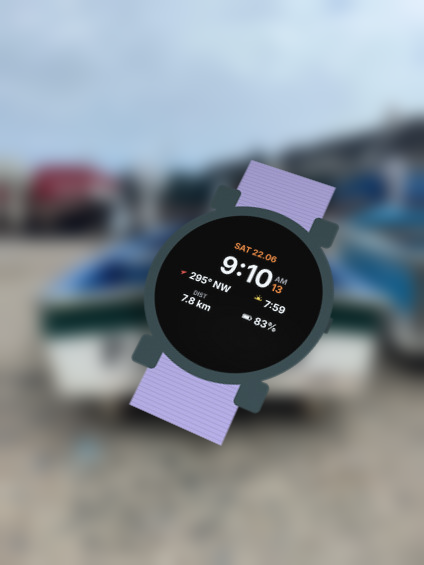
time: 9:10:13
